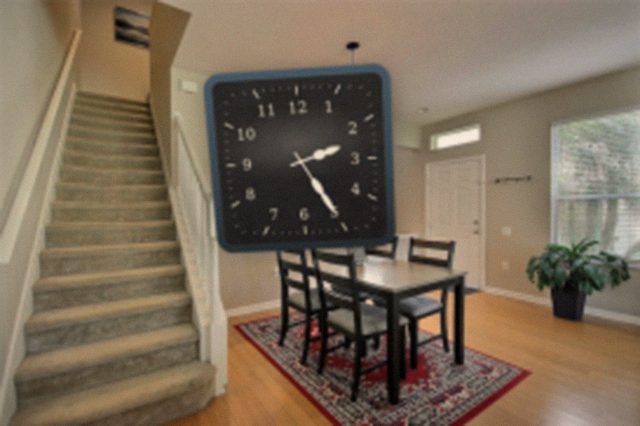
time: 2:25
